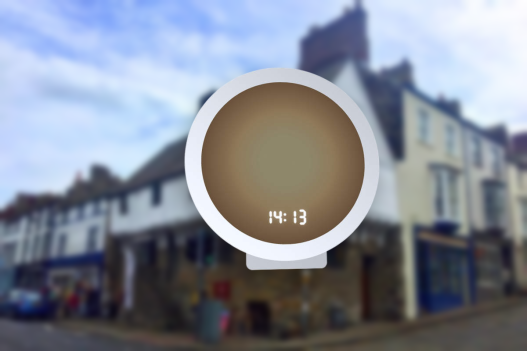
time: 14:13
